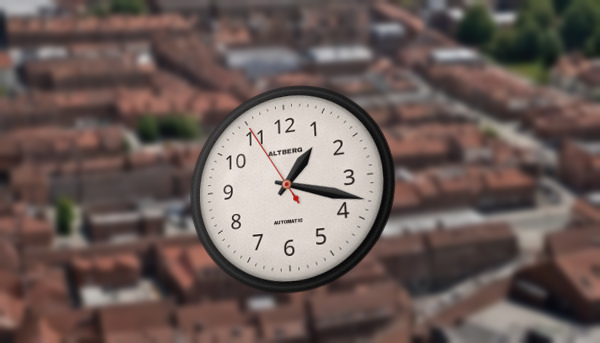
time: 1:17:55
